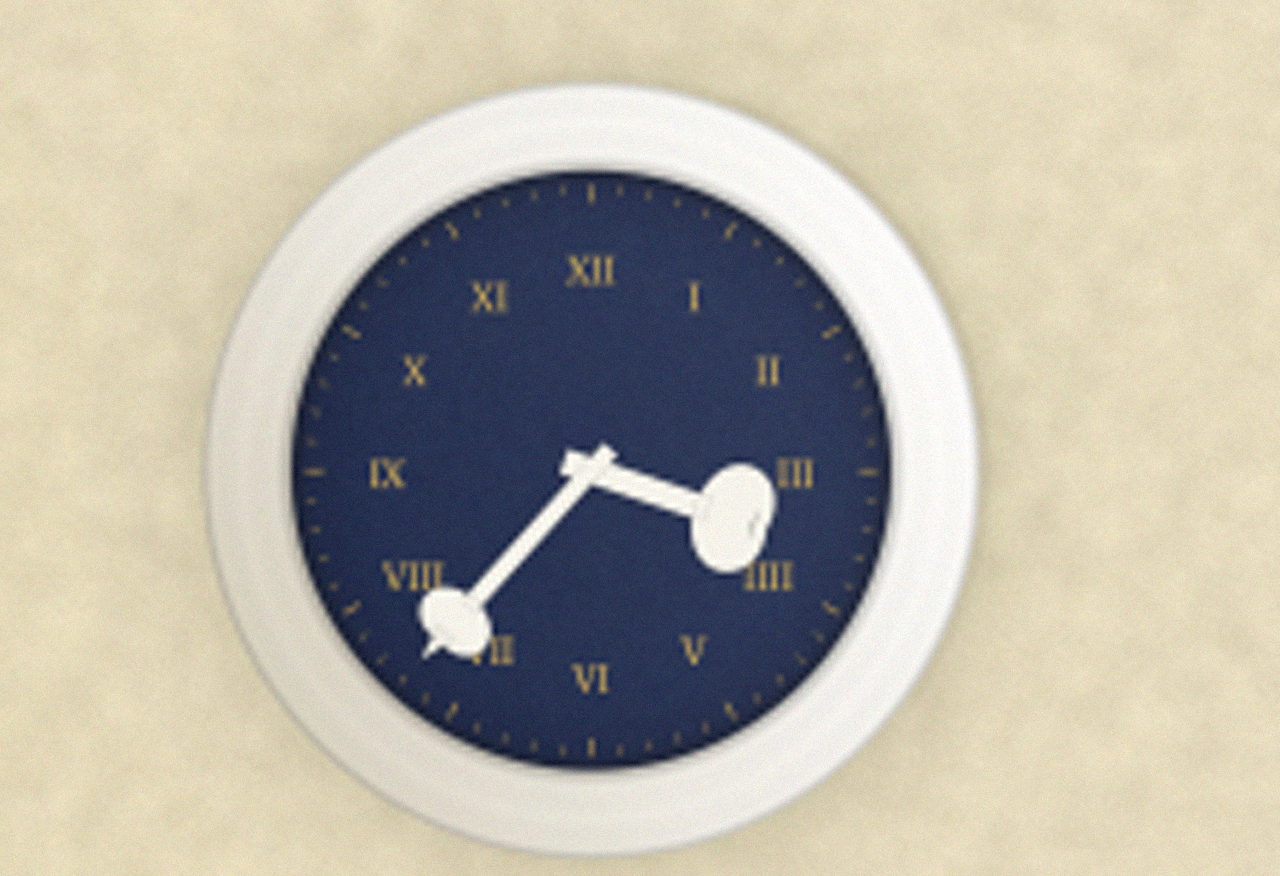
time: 3:37
